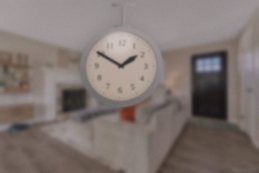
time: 1:50
